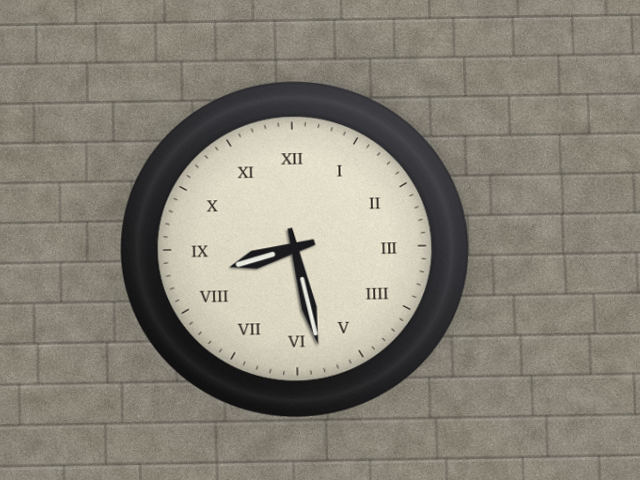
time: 8:28
